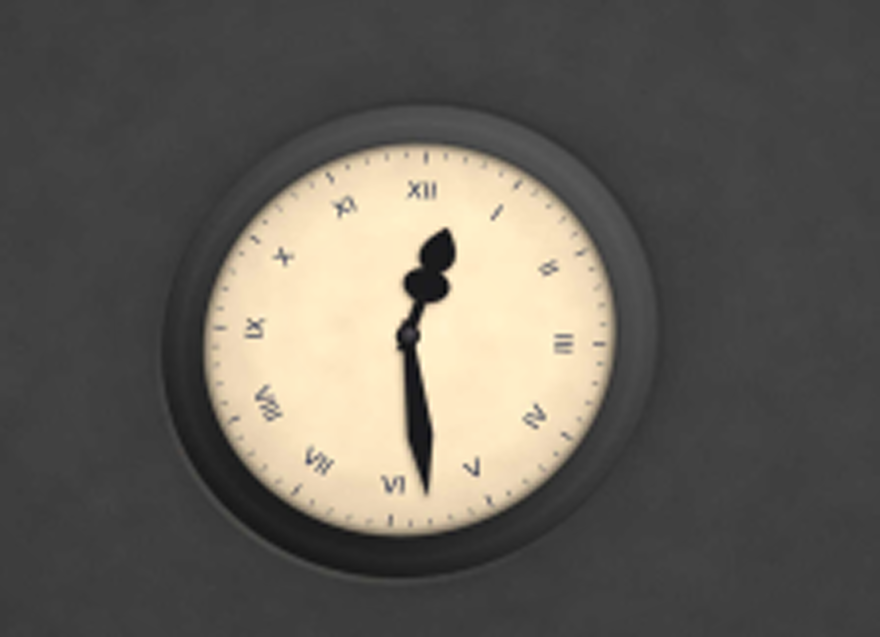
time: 12:28
